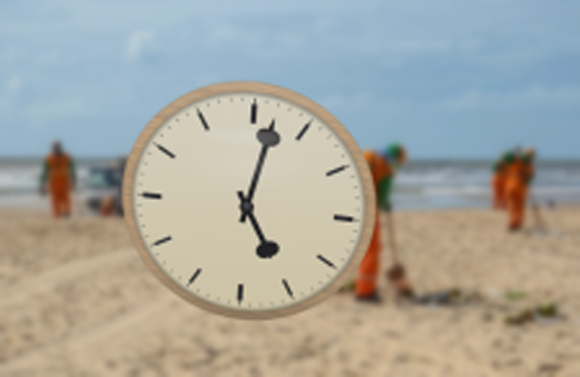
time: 5:02
